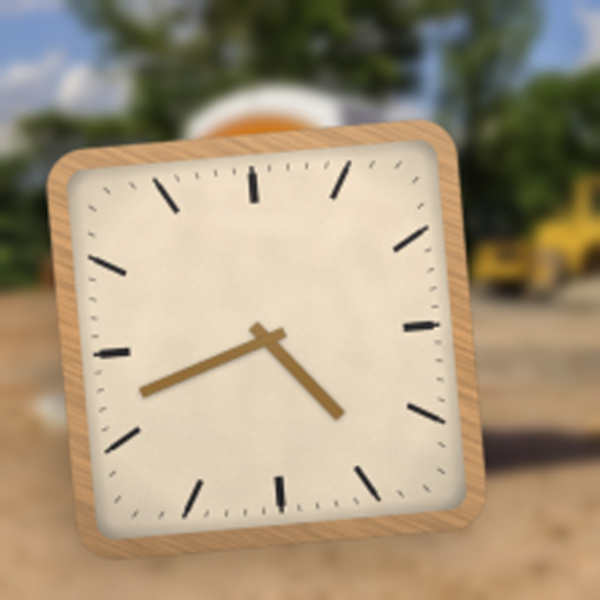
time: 4:42
